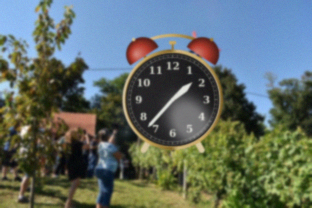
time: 1:37
